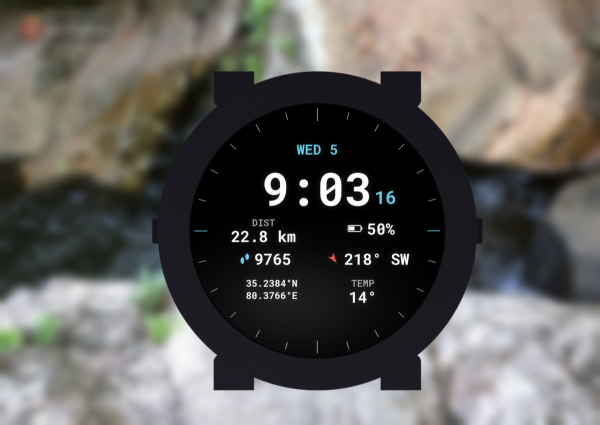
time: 9:03:16
